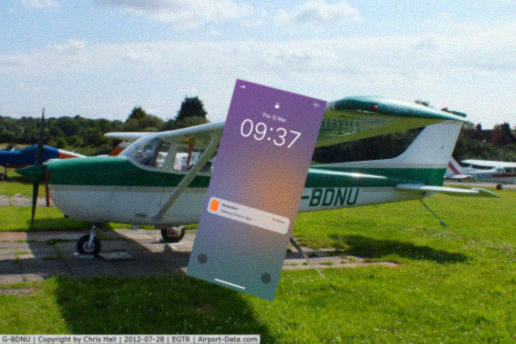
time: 9:37
